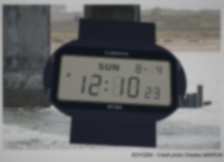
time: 12:10
